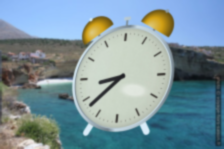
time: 8:38
